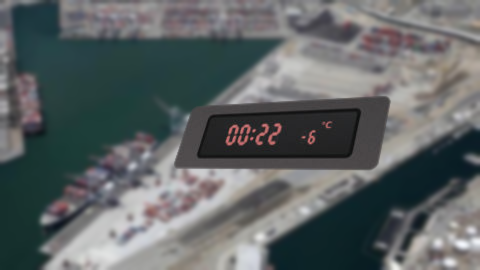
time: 0:22
